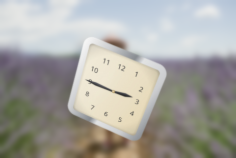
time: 2:45
